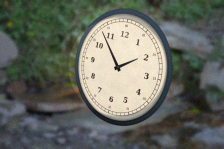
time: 1:53
